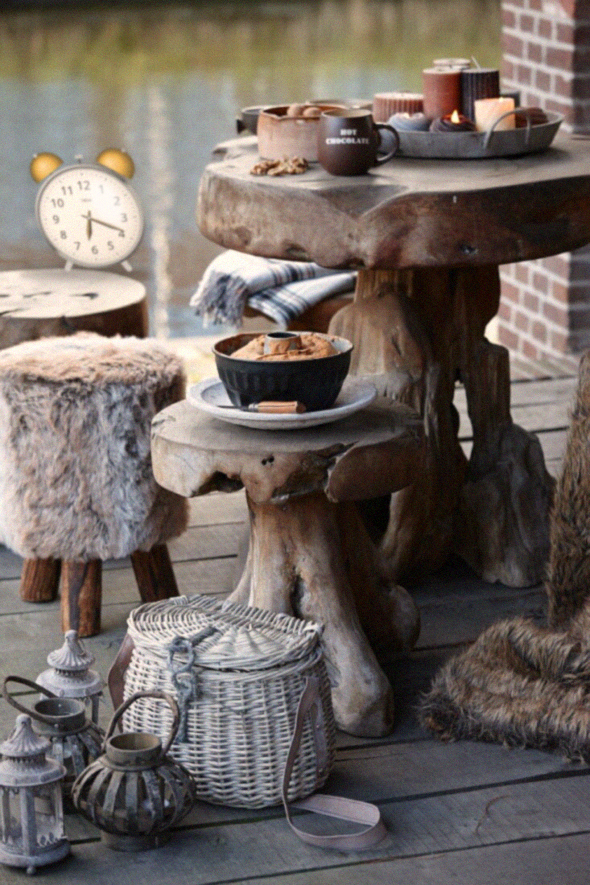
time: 6:19
